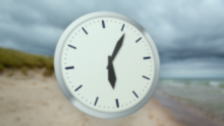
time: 6:06
